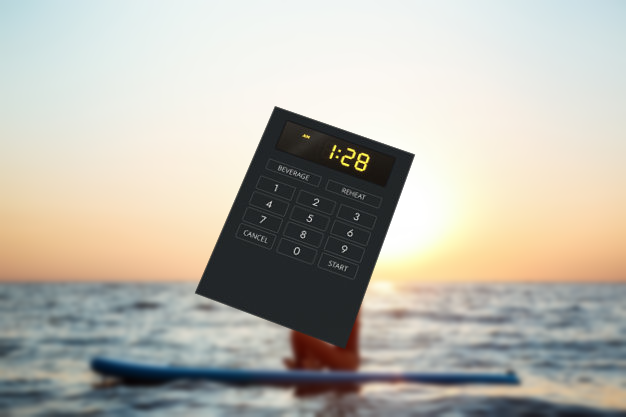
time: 1:28
